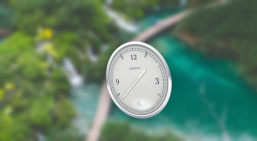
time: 1:38
